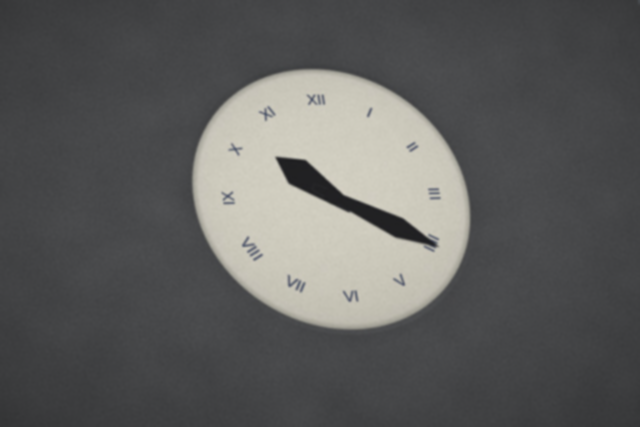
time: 10:20
